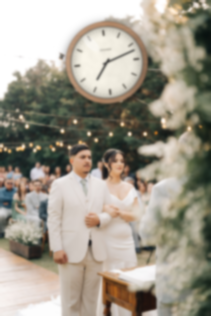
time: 7:12
